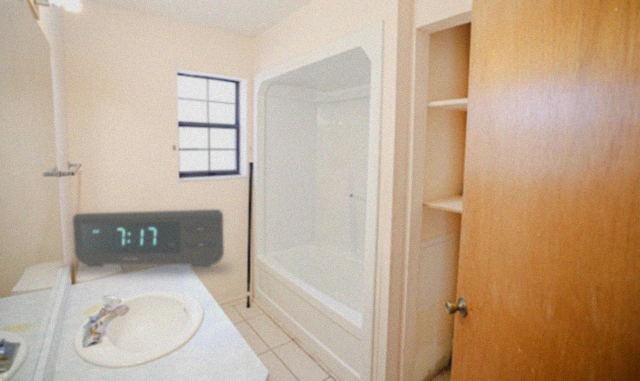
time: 7:17
